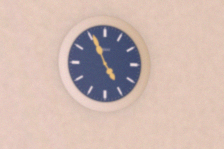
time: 4:56
